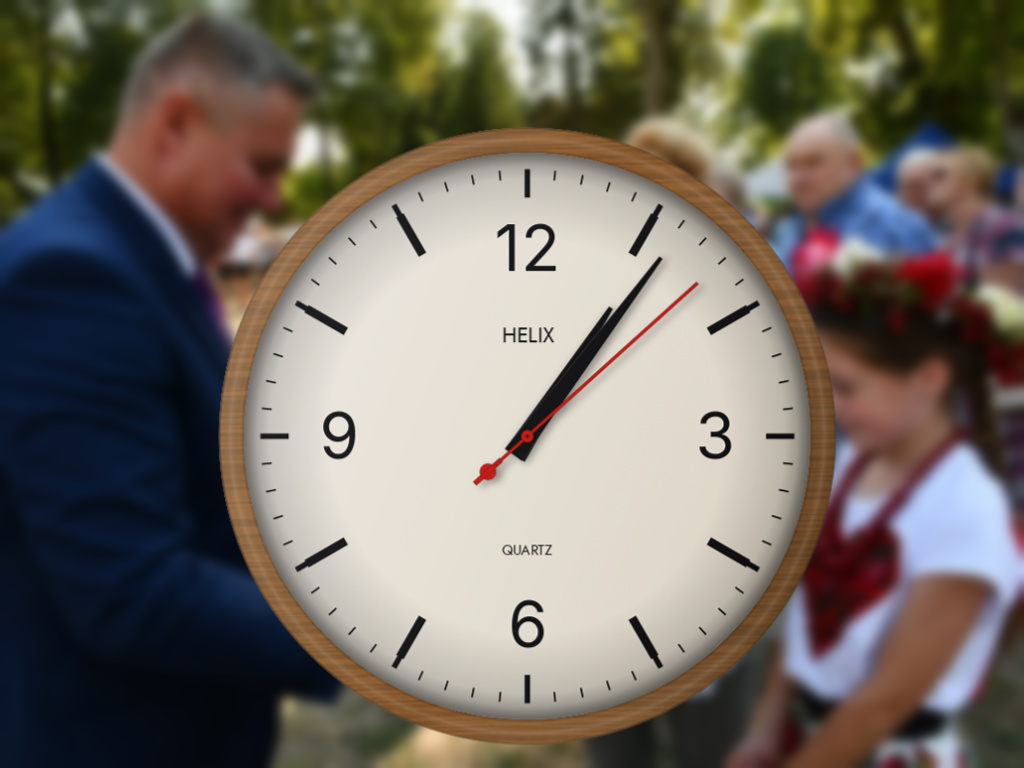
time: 1:06:08
